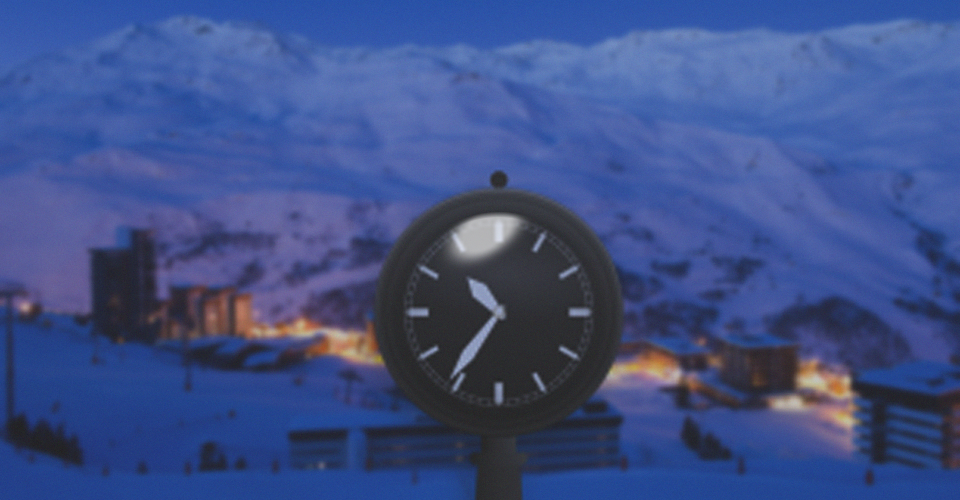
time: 10:36
